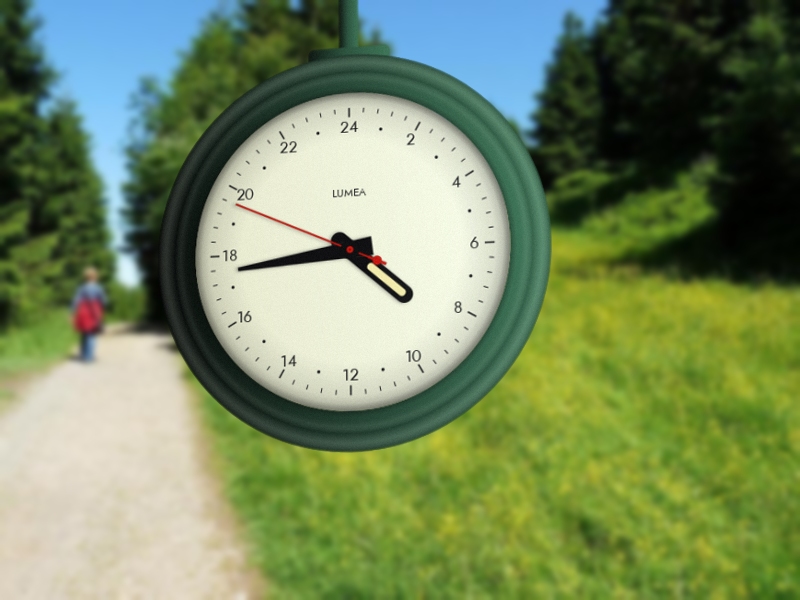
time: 8:43:49
